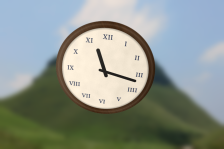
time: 11:17
